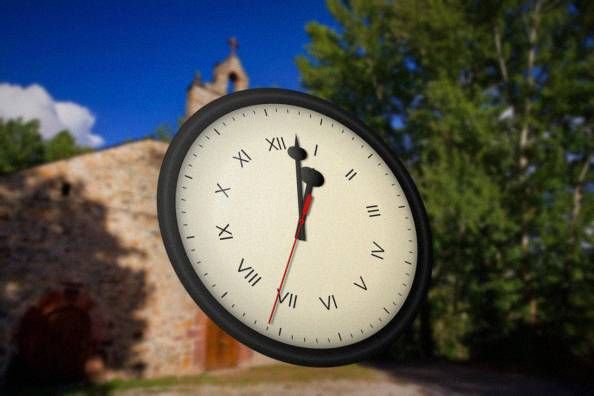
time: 1:02:36
